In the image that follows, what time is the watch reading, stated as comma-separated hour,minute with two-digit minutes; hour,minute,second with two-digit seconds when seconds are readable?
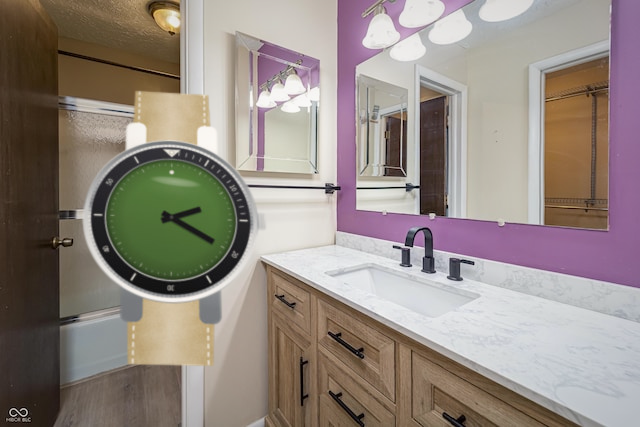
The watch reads 2,20
